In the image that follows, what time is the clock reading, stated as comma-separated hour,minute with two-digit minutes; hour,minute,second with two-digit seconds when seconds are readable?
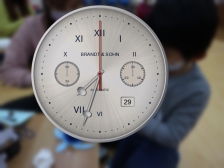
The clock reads 7,33
